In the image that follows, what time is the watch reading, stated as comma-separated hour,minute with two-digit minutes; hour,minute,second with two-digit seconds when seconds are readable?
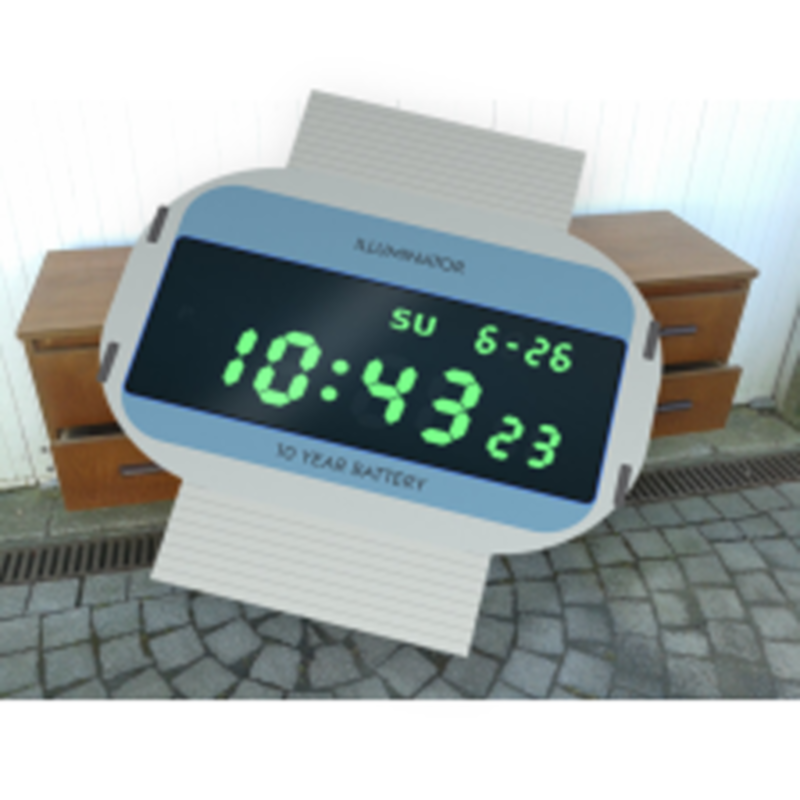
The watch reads 10,43,23
